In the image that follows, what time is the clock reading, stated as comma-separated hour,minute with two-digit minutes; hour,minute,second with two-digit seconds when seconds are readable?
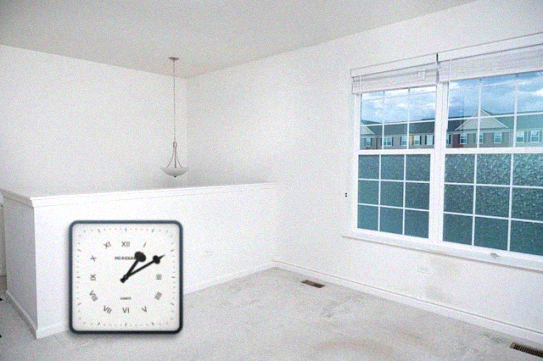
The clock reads 1,10
